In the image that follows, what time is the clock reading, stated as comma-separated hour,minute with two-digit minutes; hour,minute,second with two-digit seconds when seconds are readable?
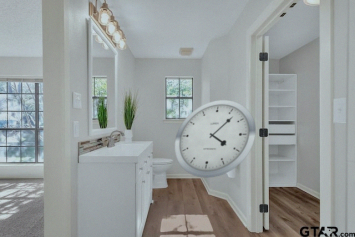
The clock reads 4,07
